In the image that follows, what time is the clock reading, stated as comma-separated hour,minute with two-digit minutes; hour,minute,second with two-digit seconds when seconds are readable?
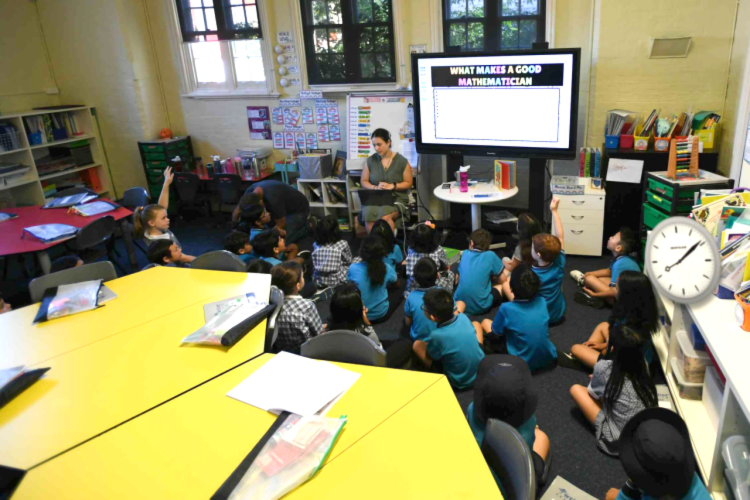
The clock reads 8,09
